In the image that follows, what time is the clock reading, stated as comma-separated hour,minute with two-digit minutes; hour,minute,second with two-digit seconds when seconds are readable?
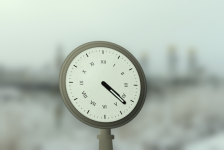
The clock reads 4,22
